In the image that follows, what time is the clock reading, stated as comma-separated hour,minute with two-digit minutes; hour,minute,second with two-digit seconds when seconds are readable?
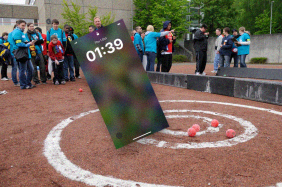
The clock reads 1,39
